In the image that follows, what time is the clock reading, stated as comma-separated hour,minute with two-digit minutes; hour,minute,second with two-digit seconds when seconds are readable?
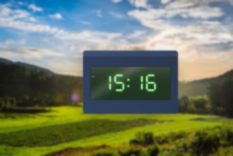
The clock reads 15,16
